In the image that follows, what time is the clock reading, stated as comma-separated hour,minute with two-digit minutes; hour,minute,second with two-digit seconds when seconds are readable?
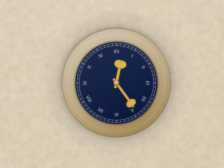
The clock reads 12,24
